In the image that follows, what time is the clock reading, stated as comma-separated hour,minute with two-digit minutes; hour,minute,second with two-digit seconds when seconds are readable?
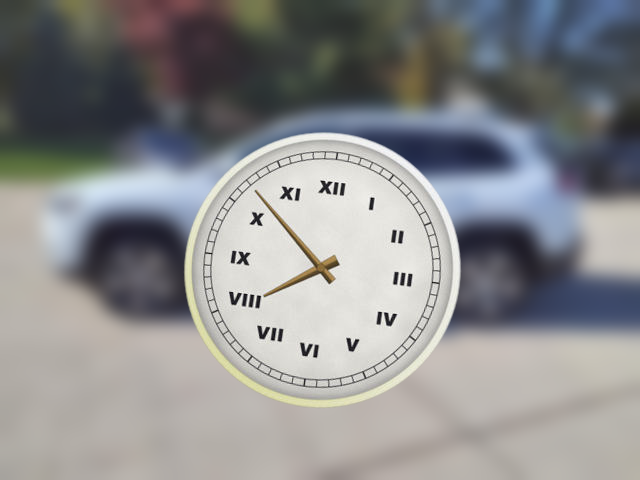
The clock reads 7,52
